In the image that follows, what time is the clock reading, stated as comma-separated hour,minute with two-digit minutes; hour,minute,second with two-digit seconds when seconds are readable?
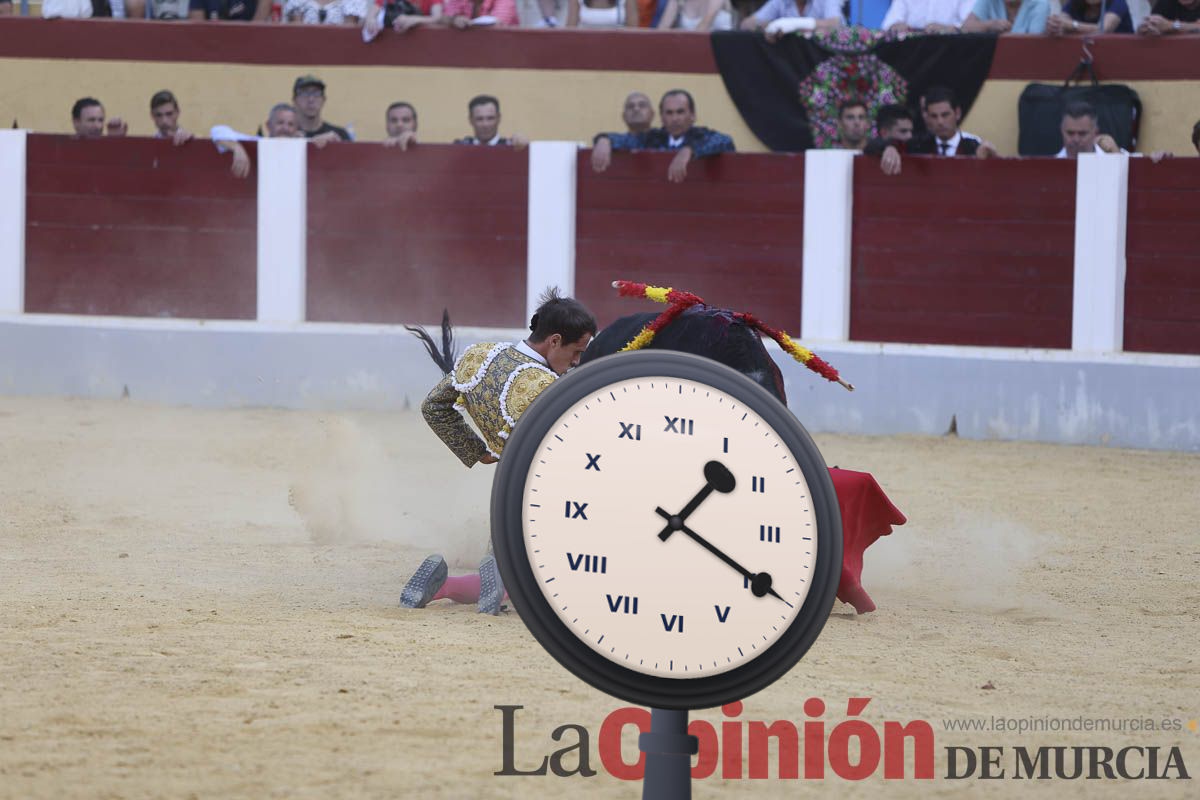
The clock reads 1,20
